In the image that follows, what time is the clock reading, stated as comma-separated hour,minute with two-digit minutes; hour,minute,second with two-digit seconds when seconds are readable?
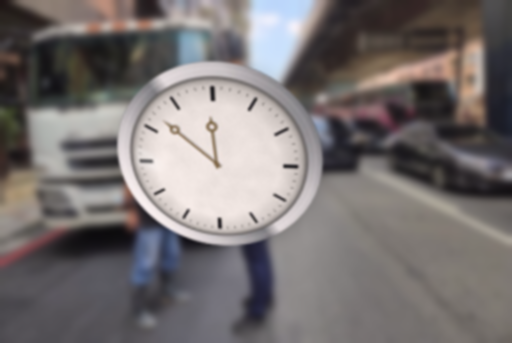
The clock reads 11,52
